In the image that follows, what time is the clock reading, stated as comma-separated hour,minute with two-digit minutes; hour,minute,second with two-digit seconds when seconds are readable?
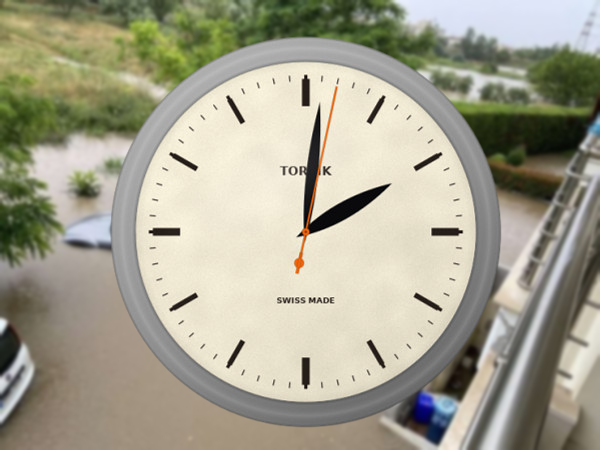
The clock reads 2,01,02
